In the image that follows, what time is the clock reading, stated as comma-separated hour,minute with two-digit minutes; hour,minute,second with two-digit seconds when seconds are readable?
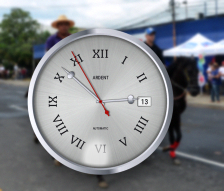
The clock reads 2,51,55
